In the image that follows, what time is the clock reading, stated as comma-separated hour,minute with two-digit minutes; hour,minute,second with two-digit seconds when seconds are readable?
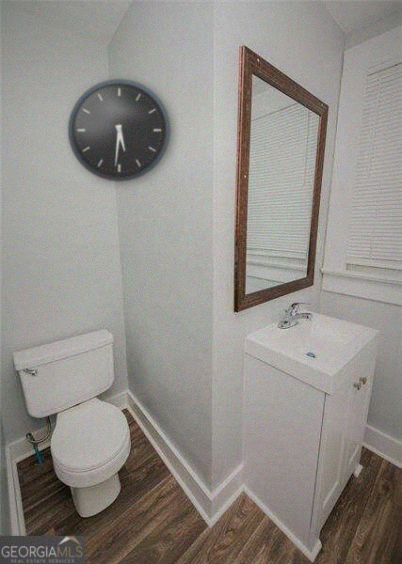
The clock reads 5,31
